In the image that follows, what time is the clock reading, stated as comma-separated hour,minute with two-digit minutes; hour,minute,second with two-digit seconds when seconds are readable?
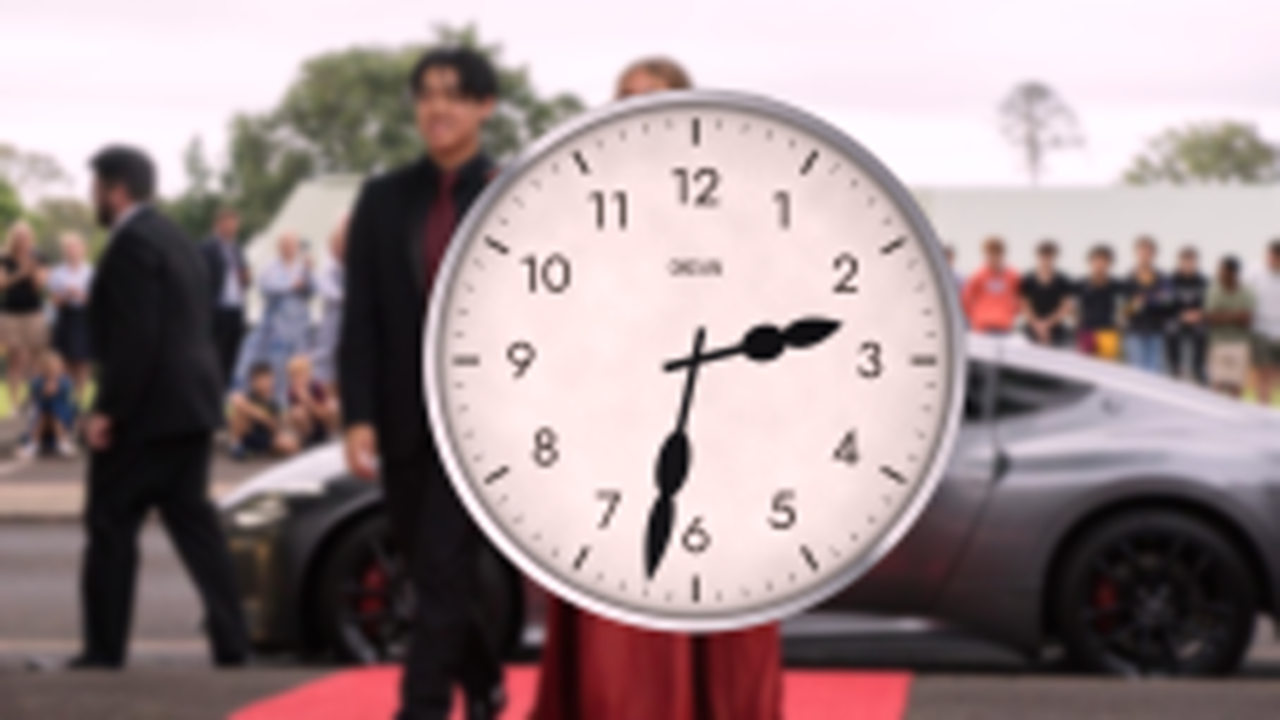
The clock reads 2,32
